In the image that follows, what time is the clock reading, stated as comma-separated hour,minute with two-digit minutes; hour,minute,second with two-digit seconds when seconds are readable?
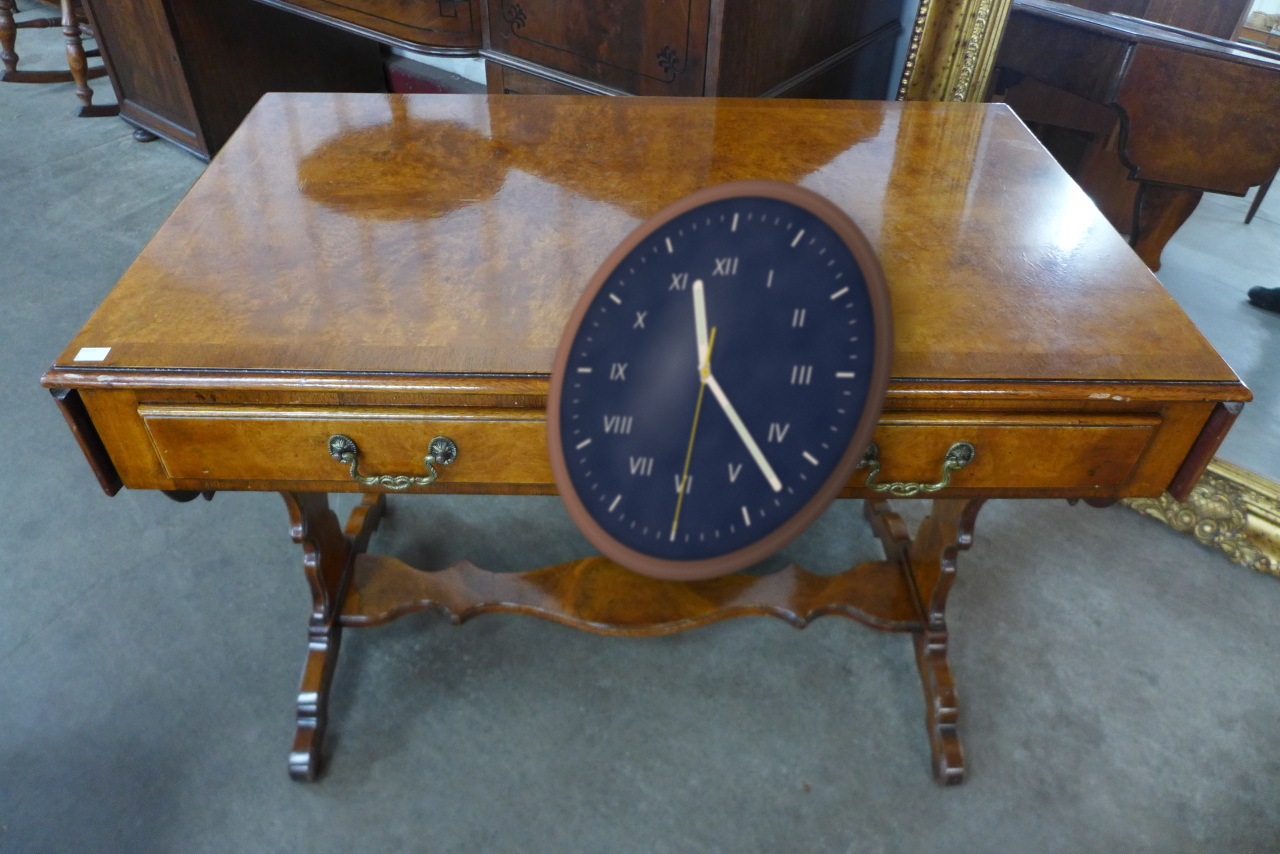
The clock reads 11,22,30
